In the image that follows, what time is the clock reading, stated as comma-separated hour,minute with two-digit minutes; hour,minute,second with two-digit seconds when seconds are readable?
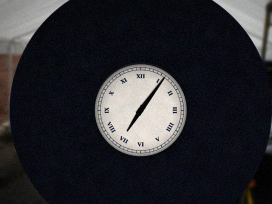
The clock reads 7,06
